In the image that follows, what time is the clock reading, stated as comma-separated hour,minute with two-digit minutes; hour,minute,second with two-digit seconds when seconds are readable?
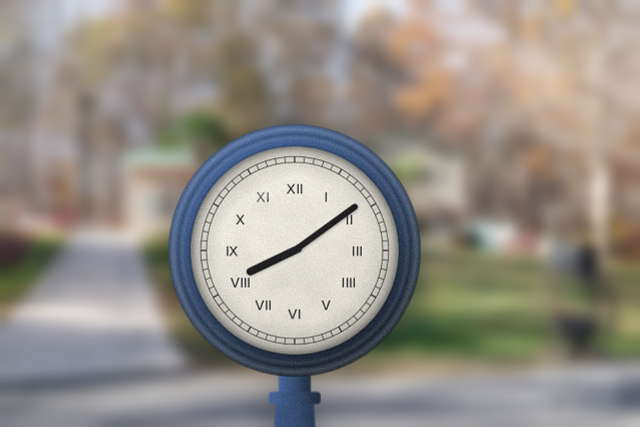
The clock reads 8,09
